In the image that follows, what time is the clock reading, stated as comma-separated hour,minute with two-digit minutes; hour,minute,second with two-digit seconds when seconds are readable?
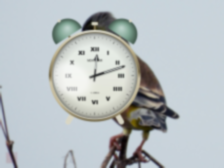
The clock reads 12,12
